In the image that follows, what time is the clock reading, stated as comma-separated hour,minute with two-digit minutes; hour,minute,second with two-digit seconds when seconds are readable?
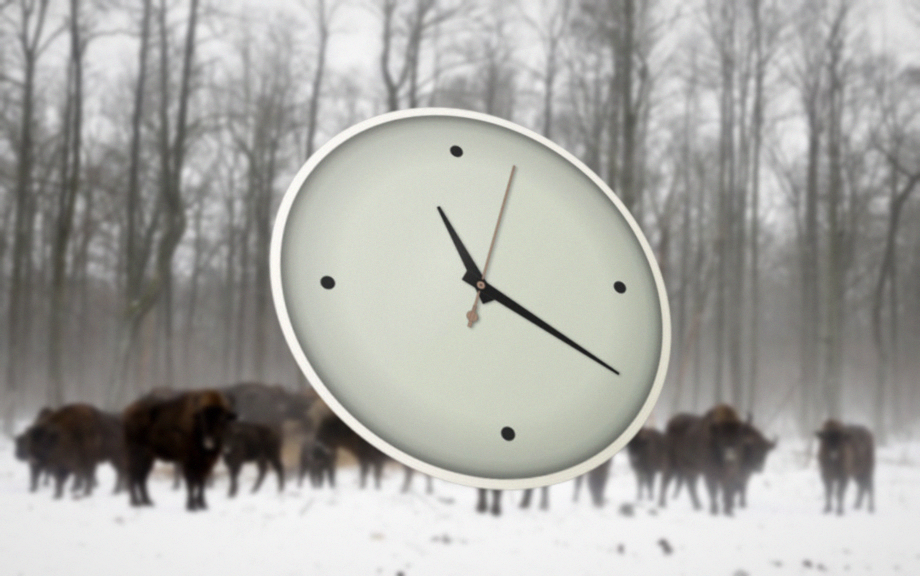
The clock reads 11,21,04
